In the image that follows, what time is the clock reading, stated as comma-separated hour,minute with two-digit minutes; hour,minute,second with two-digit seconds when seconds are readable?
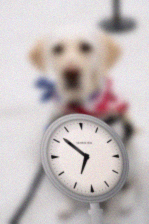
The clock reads 6,52
